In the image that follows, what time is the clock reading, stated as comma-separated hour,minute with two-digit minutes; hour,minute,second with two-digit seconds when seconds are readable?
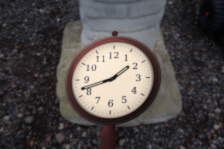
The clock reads 1,42
